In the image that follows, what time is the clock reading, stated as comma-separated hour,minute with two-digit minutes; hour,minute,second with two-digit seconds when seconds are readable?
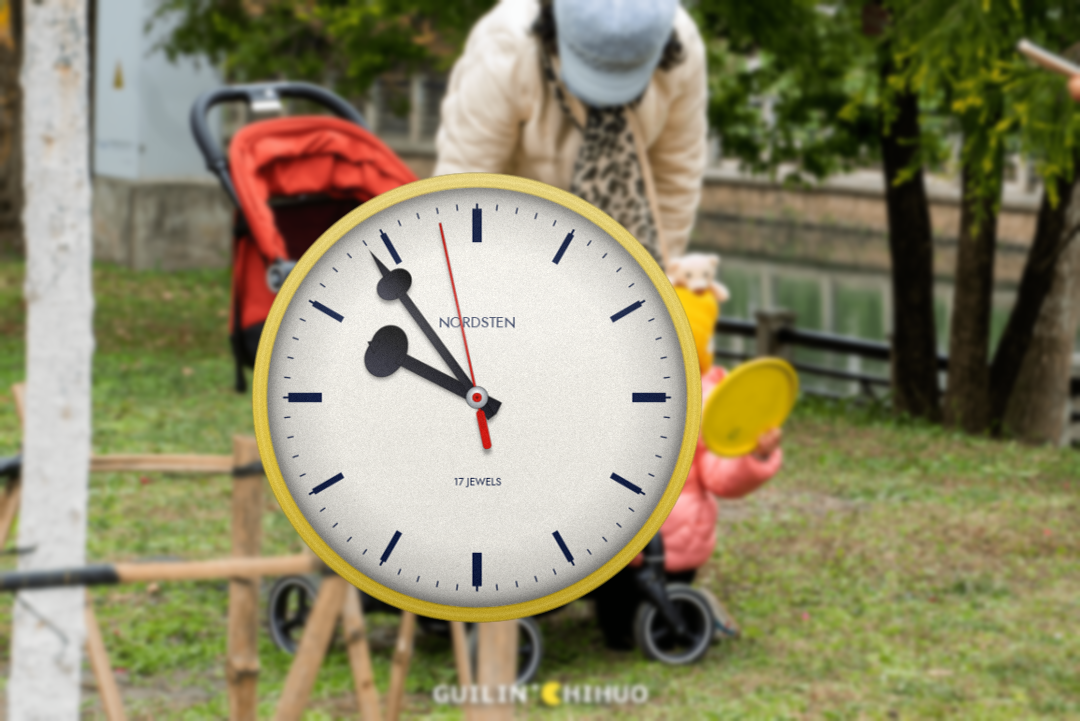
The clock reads 9,53,58
